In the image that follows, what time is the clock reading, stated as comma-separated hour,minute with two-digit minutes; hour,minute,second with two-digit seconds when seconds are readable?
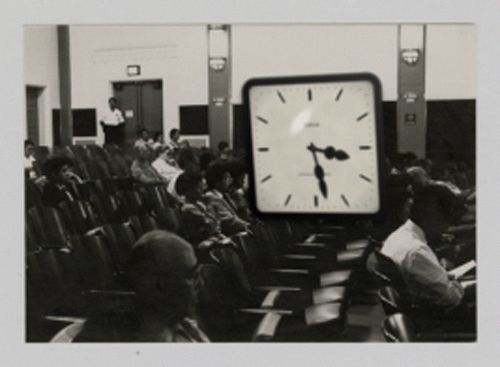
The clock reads 3,28
